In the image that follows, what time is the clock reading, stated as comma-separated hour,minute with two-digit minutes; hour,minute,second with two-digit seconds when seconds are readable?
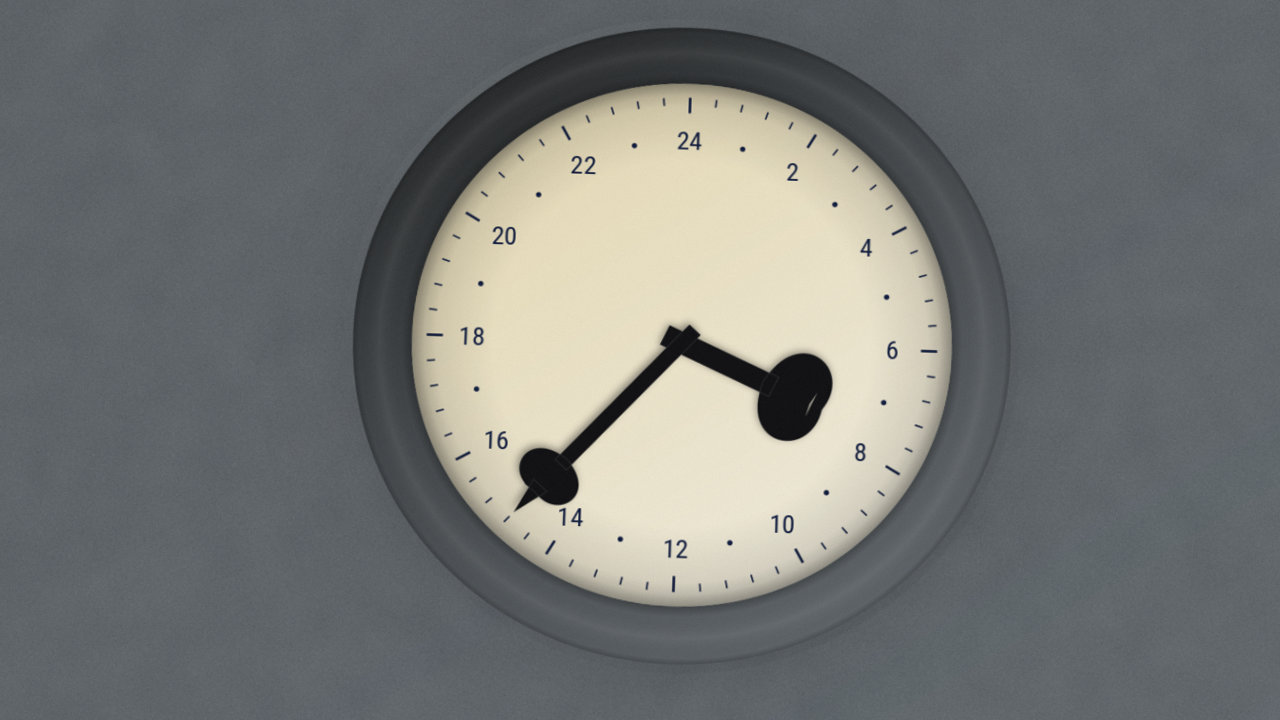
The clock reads 7,37
